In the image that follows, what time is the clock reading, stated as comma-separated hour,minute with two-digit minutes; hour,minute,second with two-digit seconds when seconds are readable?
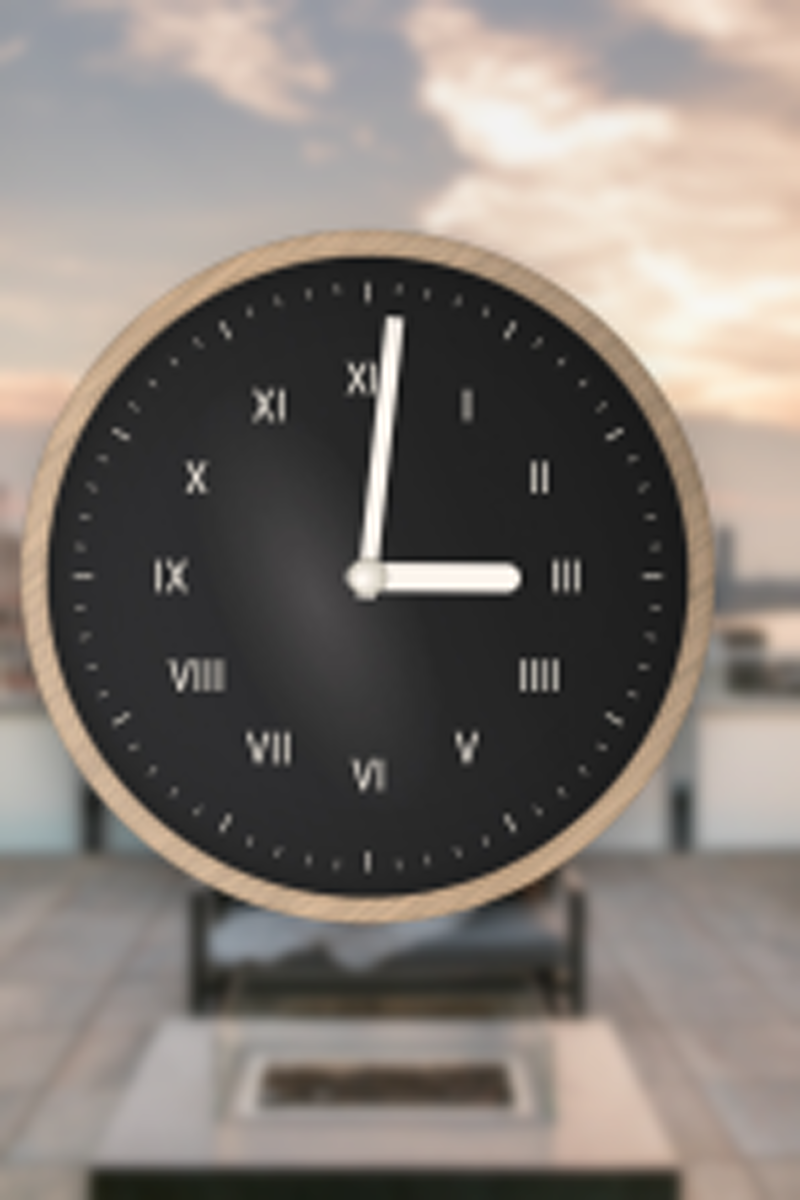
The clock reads 3,01
